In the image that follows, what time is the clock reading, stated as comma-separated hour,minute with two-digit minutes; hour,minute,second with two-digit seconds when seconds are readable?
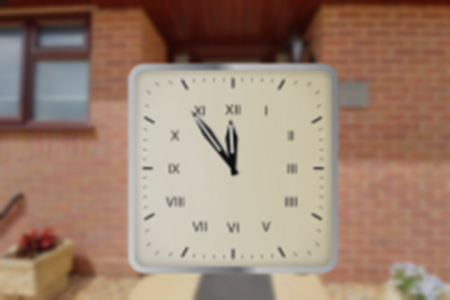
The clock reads 11,54
